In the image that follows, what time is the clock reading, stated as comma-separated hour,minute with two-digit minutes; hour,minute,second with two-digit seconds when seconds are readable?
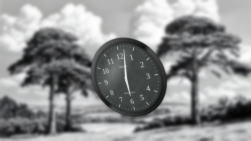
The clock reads 6,02
